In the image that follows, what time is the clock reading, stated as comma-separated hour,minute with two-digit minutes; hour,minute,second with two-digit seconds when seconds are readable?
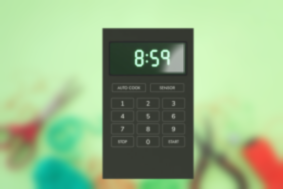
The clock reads 8,59
